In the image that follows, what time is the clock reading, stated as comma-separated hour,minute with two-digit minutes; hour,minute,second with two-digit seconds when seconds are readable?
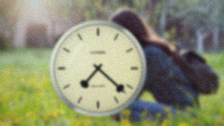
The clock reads 7,22
